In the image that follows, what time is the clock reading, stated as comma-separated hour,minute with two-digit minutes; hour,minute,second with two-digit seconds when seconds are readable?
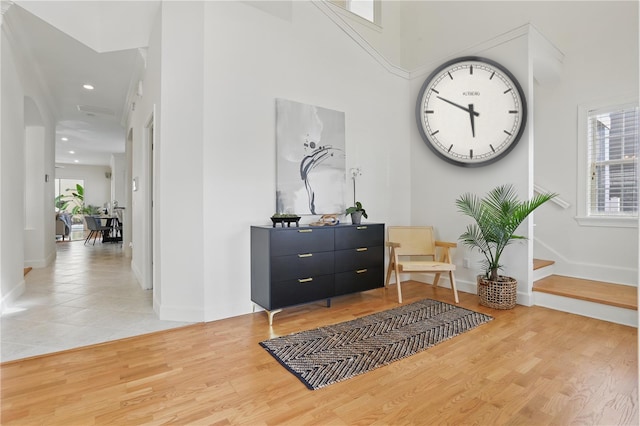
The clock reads 5,49
